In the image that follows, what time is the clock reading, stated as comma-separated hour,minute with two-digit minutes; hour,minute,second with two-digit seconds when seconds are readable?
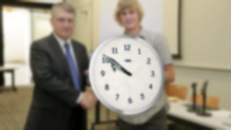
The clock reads 9,51
